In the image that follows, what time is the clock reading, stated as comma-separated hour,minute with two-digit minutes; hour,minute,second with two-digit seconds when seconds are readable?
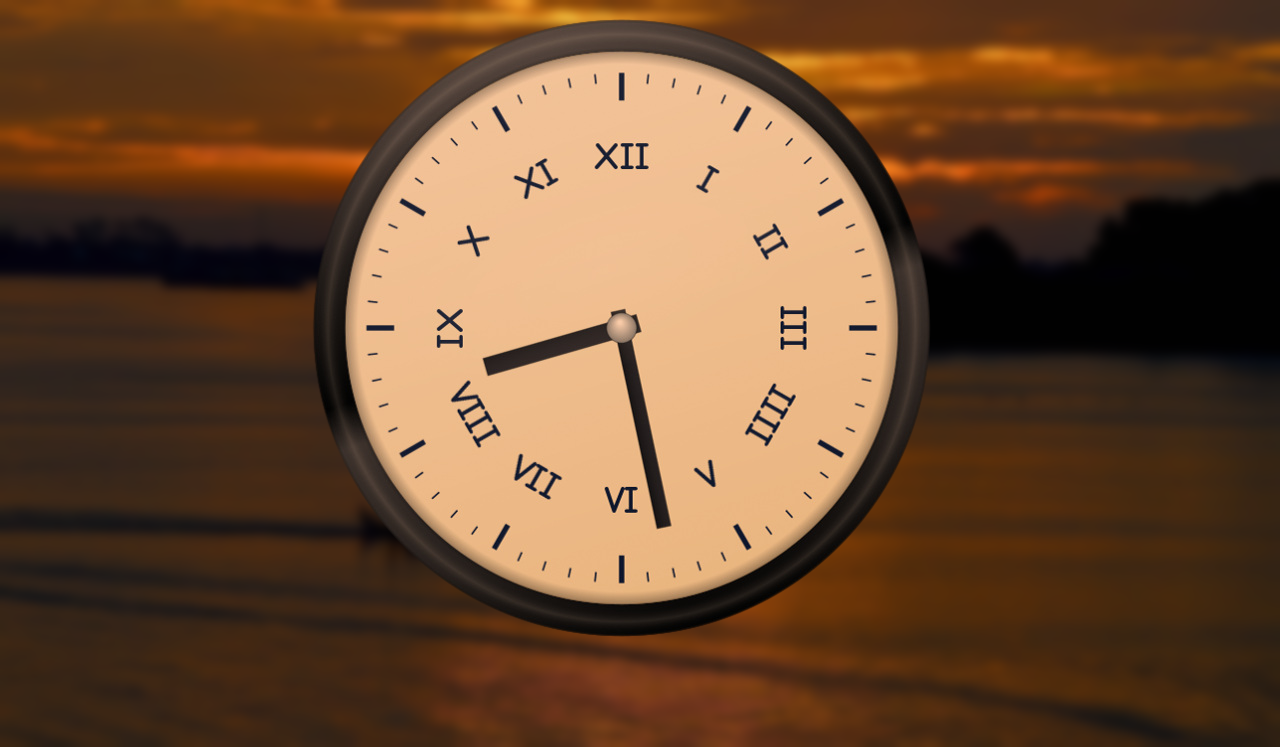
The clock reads 8,28
